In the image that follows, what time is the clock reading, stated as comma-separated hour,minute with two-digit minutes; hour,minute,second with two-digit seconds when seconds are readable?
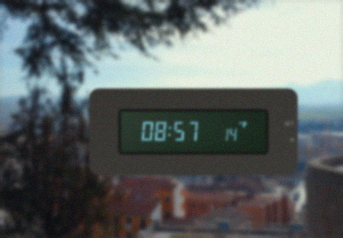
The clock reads 8,57
